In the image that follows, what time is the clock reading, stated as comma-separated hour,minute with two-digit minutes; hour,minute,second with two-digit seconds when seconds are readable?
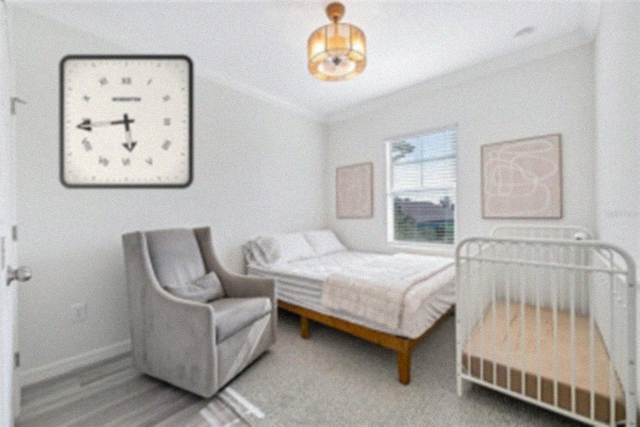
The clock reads 5,44
